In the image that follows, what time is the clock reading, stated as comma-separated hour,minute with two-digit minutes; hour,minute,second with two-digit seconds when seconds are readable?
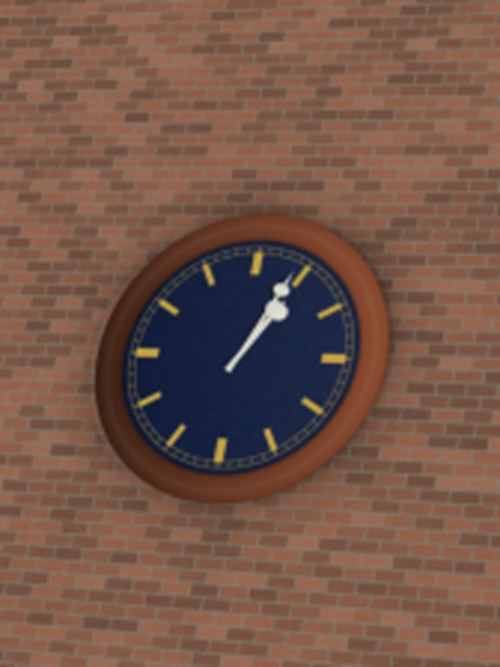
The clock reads 1,04
